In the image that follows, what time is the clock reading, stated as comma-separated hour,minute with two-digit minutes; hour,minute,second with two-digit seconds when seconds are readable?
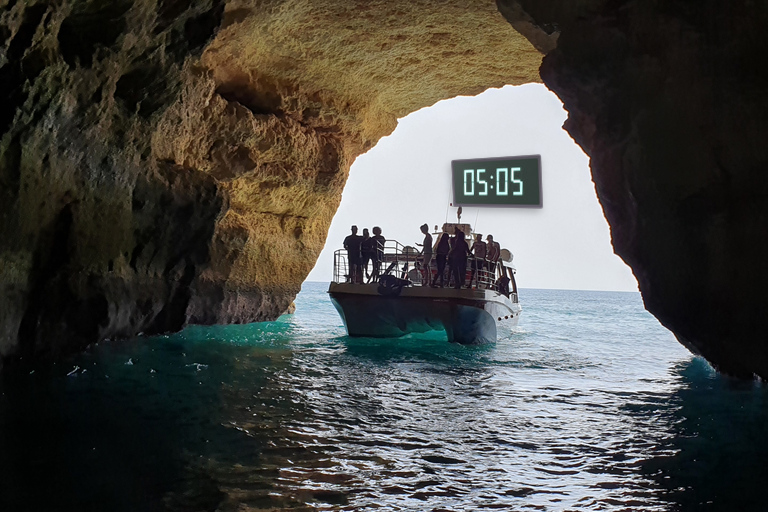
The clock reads 5,05
